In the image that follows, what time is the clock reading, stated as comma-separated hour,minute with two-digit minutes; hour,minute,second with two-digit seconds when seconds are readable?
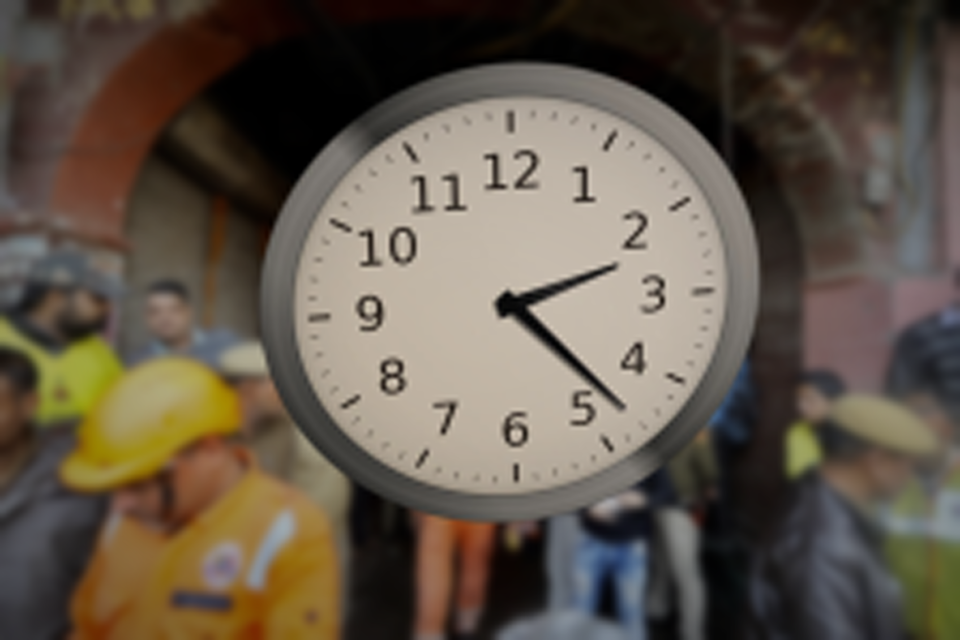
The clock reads 2,23
